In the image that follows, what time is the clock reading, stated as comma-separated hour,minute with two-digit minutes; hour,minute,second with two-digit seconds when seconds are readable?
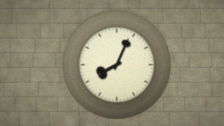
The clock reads 8,04
